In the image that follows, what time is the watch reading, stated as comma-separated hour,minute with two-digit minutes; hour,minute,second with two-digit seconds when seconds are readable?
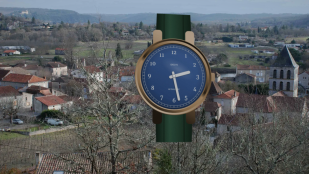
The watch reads 2,28
